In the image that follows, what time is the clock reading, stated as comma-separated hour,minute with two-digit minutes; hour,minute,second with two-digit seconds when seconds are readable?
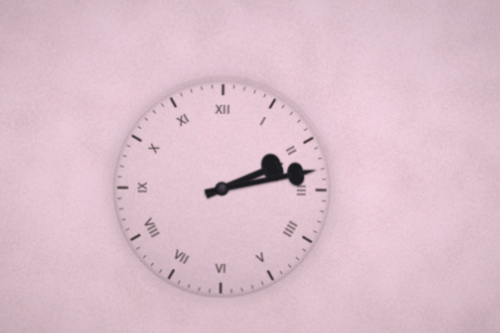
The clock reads 2,13
